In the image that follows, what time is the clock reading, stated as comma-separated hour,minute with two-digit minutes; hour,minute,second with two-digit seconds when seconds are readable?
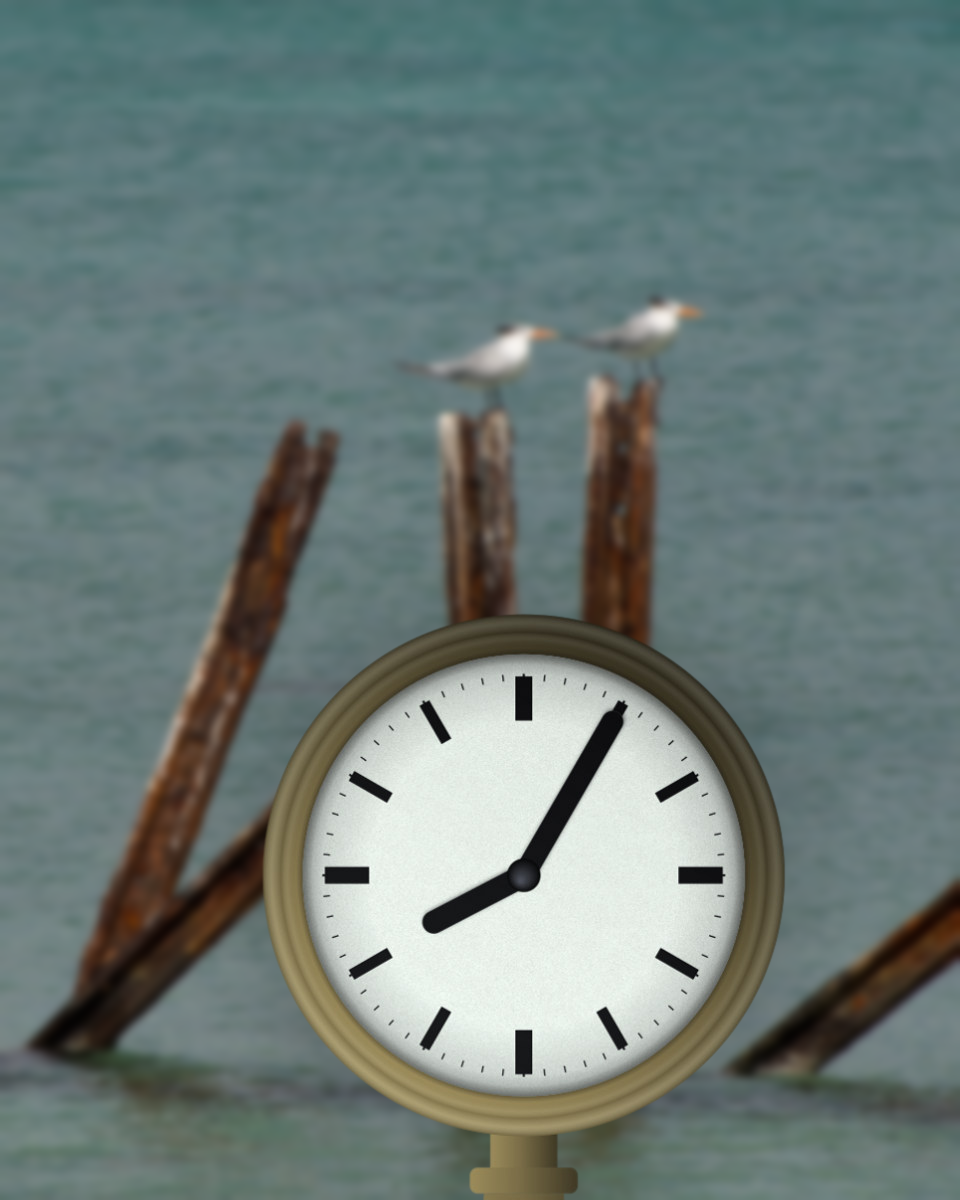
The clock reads 8,05
